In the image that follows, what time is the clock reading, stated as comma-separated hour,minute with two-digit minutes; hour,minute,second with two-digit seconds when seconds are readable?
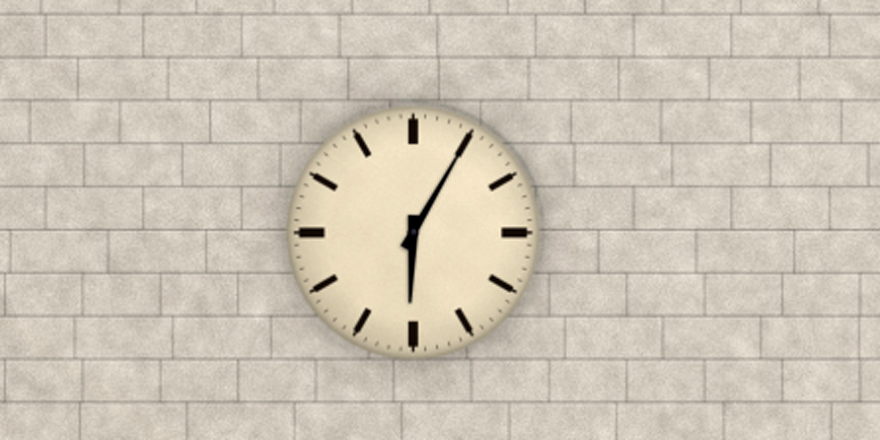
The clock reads 6,05
